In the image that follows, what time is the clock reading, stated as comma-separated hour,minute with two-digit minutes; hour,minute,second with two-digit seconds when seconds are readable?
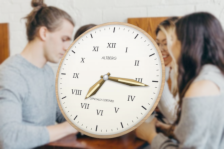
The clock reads 7,16
